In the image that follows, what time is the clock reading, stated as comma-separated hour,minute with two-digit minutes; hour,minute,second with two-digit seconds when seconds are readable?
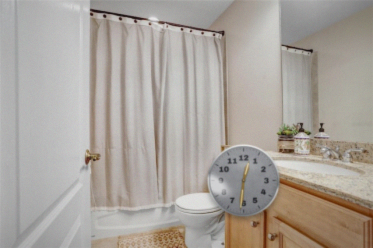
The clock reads 12,31
